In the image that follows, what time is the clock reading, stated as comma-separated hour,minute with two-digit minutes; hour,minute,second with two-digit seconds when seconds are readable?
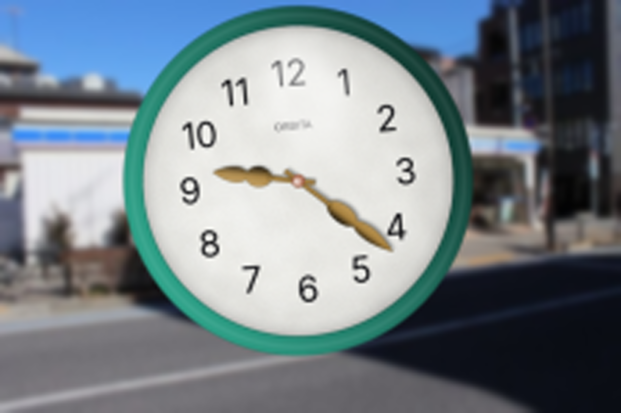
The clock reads 9,22
